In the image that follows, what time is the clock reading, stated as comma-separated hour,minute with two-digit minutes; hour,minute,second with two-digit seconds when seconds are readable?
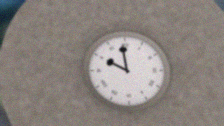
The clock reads 9,59
